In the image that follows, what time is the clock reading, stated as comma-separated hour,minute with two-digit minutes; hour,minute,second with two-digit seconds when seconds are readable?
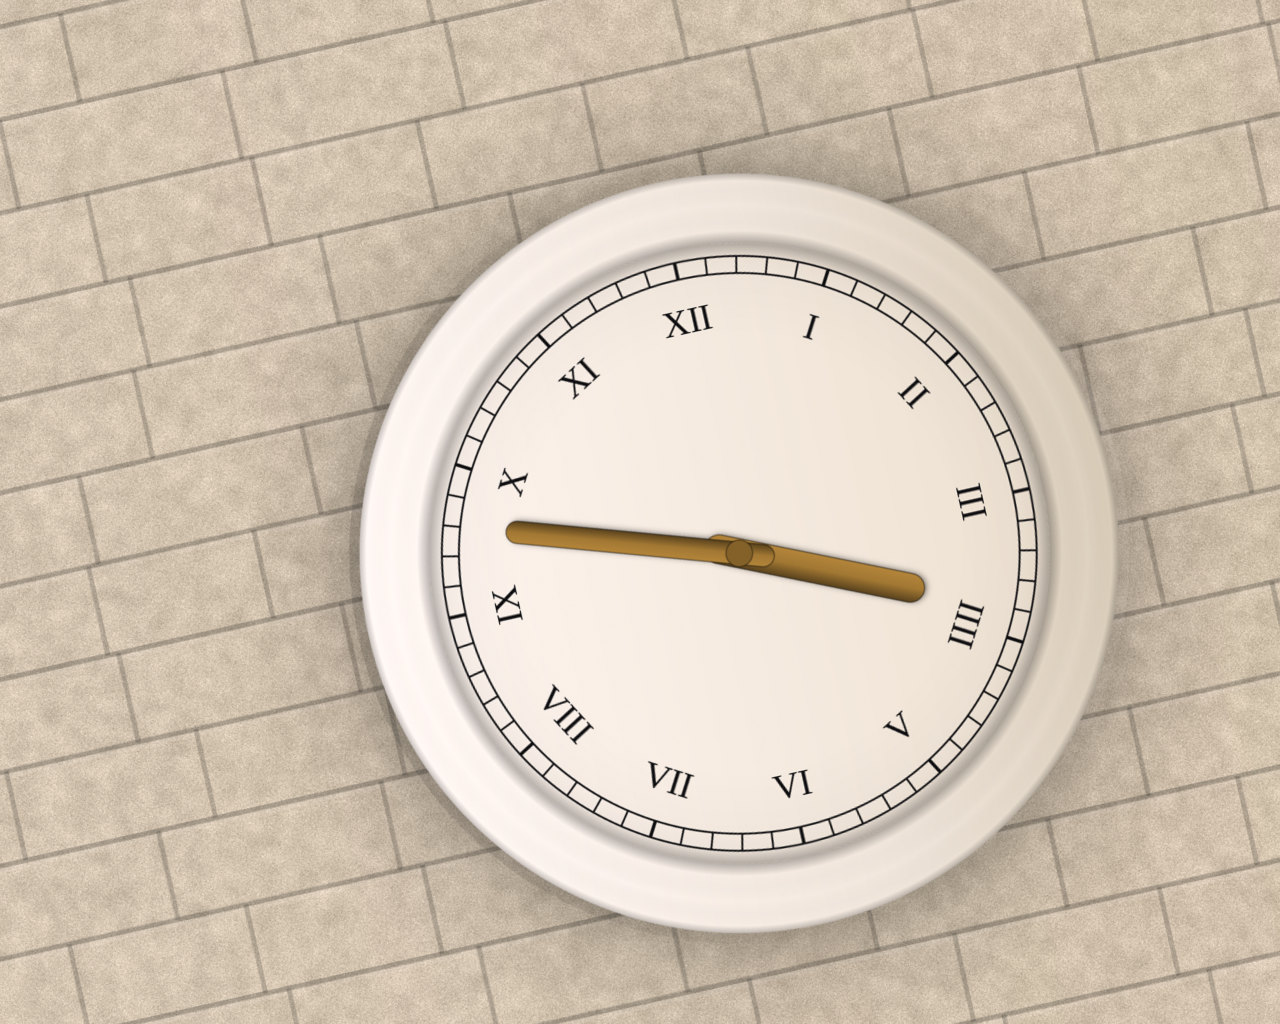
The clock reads 3,48
